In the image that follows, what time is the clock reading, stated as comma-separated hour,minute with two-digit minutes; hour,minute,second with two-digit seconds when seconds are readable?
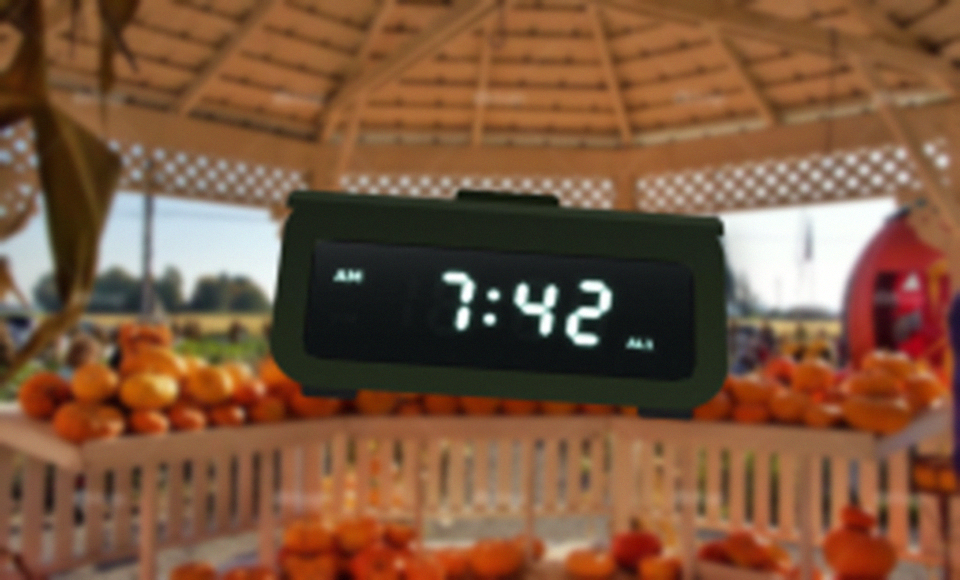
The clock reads 7,42
